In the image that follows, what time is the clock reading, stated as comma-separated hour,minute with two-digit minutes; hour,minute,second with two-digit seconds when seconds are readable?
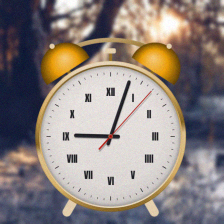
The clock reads 9,03,07
